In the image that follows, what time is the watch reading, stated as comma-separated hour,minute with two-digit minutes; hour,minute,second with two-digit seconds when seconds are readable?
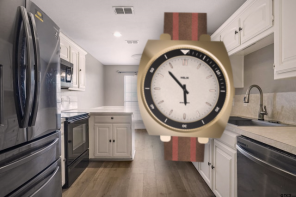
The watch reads 5,53
